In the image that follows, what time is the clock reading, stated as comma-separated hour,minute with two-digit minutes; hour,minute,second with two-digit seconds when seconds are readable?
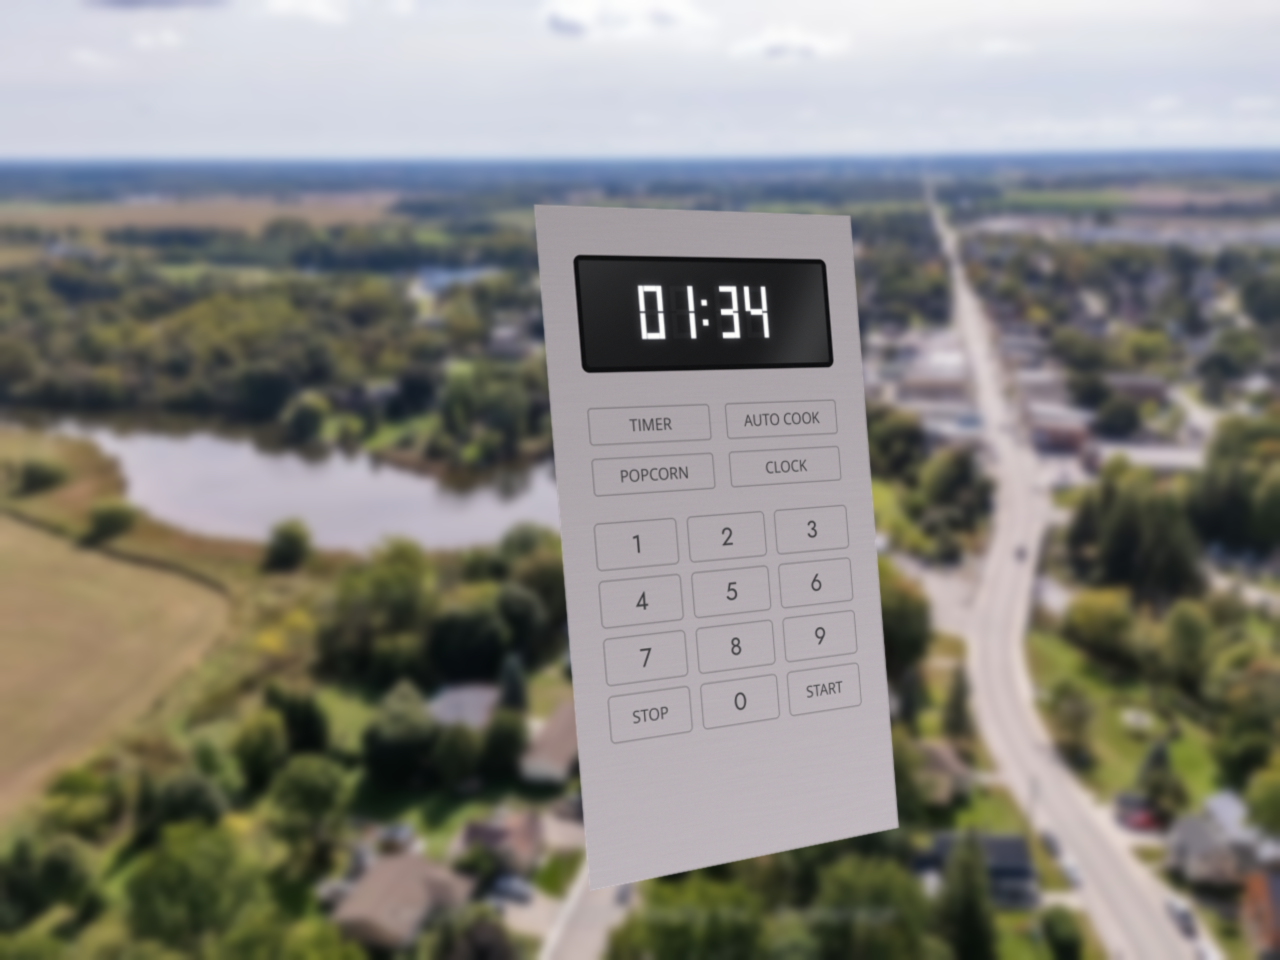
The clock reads 1,34
